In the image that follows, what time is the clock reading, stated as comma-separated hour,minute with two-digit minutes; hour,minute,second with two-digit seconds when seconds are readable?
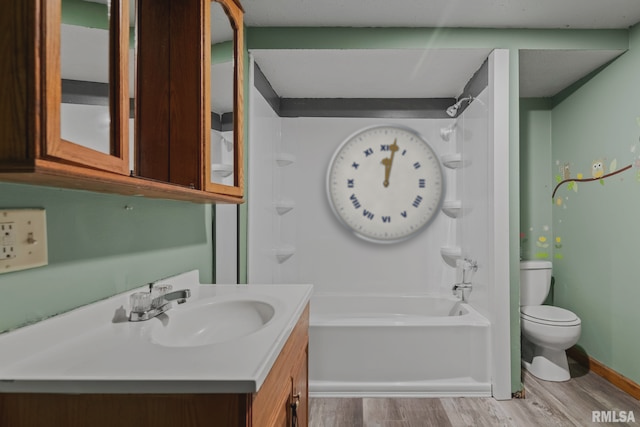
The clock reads 12,02
